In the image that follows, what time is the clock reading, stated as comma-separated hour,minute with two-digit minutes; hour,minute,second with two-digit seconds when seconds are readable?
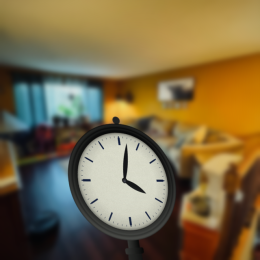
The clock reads 4,02
